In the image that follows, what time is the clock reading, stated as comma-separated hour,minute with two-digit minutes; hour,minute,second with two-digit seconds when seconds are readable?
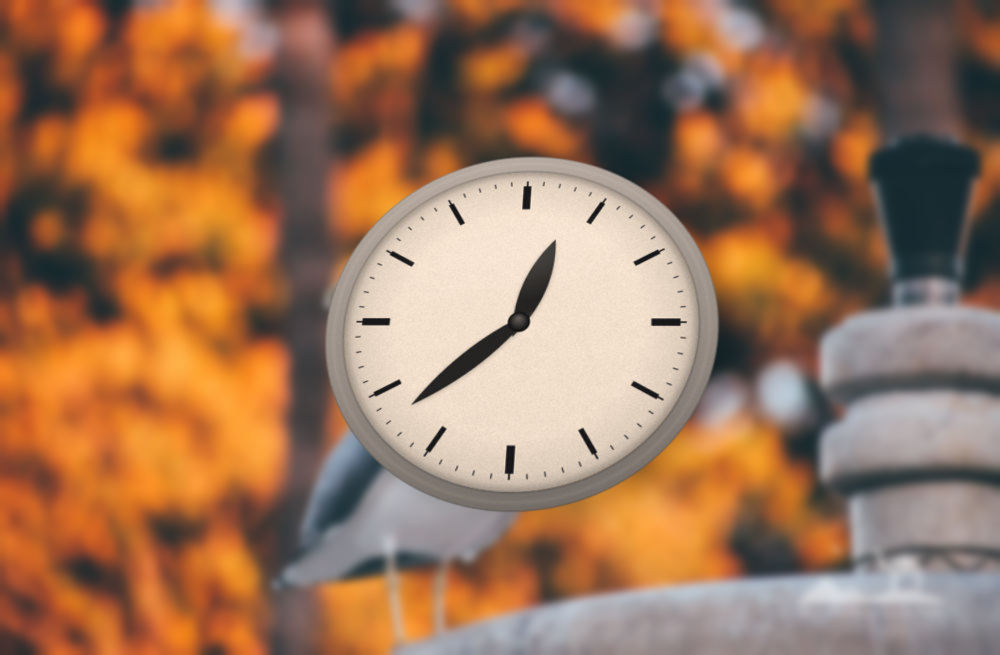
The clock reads 12,38
